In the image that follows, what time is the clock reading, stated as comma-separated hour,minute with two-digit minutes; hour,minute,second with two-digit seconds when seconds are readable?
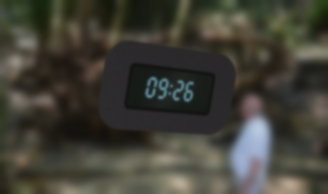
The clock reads 9,26
